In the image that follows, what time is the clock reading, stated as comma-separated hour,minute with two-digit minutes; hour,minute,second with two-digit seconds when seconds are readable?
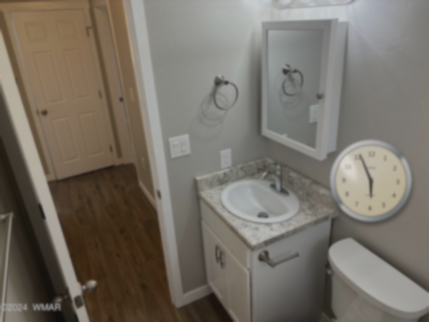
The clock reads 5,56
